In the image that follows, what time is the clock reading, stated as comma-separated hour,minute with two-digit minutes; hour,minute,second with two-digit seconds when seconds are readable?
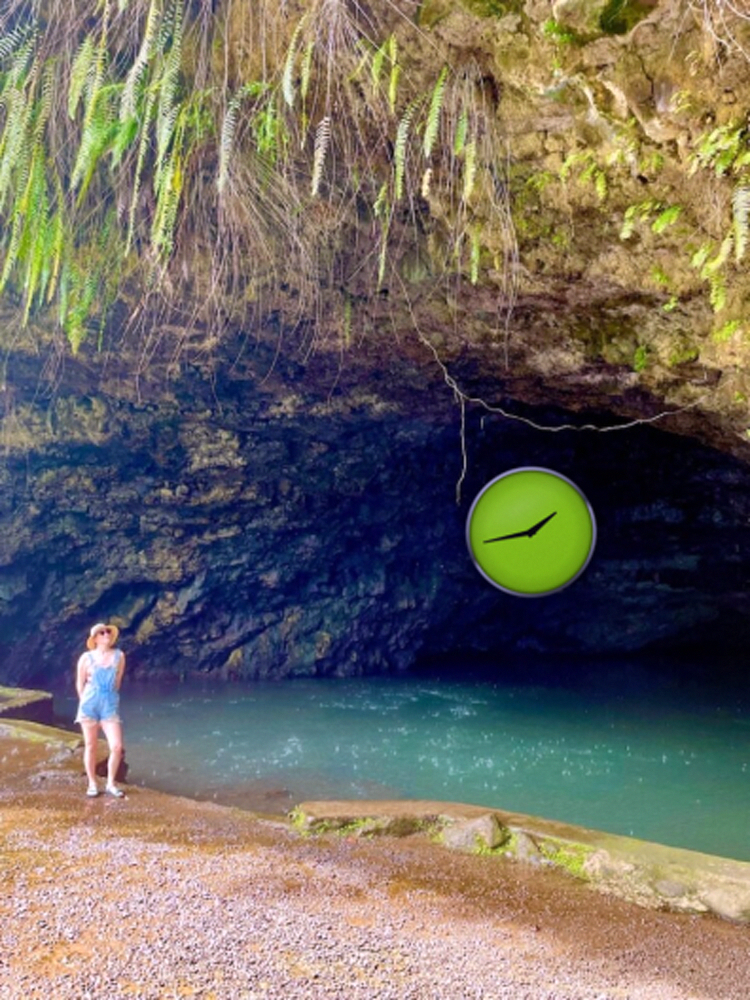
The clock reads 1,43
